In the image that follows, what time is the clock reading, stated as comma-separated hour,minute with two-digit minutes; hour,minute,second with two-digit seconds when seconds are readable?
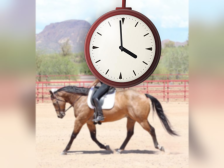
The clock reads 3,59
